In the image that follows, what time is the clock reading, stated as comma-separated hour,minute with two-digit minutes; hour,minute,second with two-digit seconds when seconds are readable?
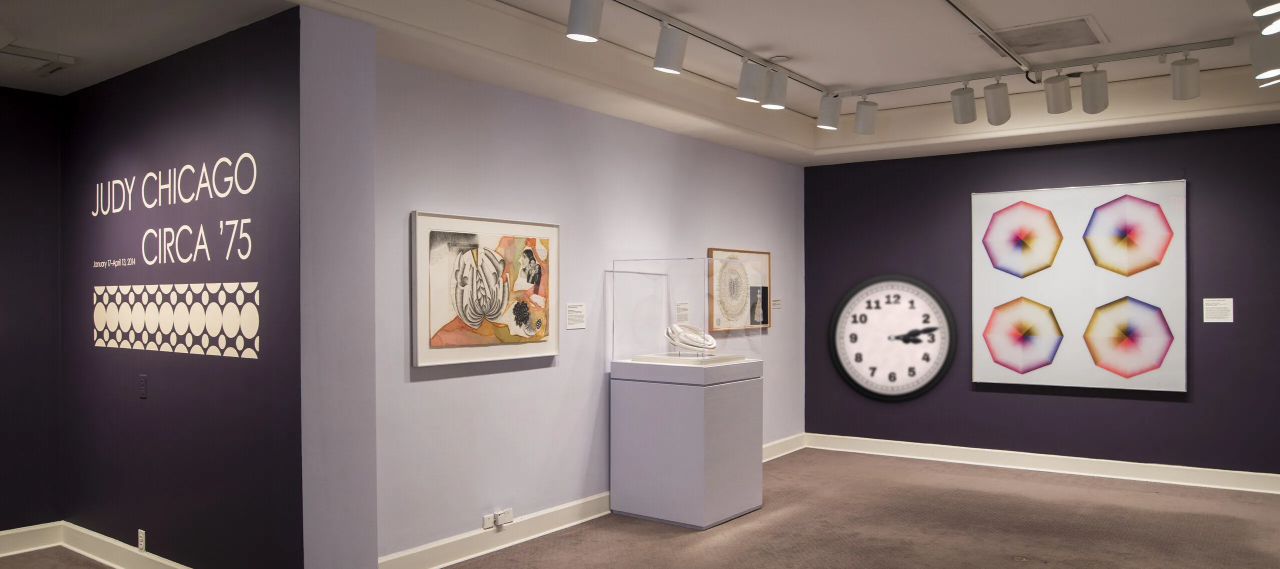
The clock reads 3,13
